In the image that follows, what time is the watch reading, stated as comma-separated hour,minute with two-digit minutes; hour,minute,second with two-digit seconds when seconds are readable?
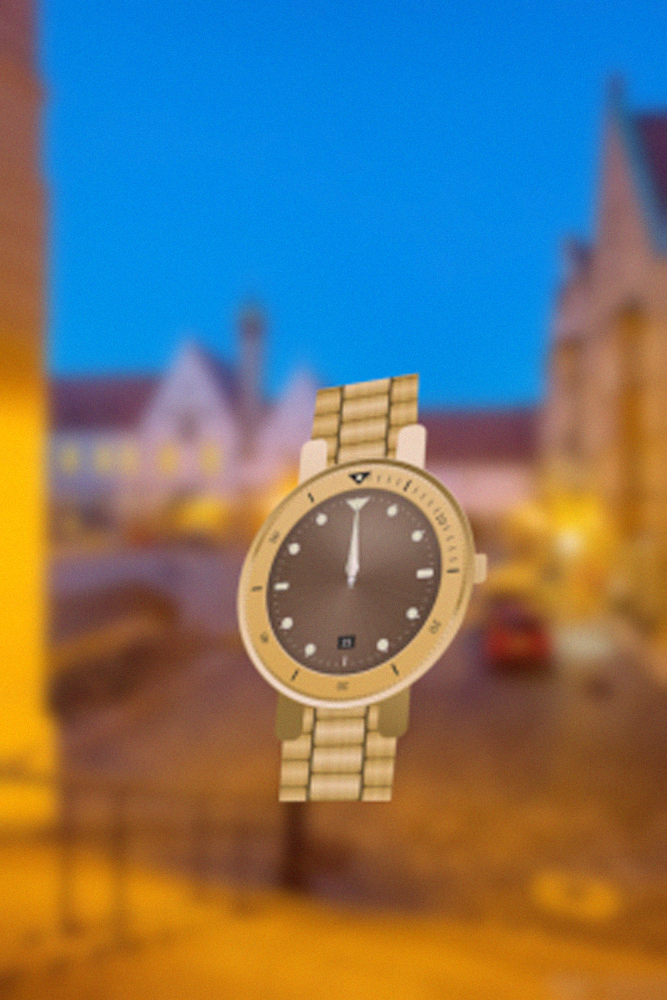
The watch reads 12,00
